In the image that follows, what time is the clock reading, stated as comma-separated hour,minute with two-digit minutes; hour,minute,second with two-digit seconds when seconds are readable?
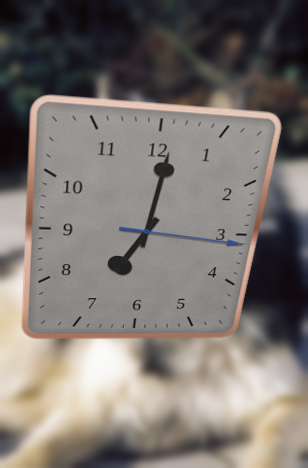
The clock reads 7,01,16
